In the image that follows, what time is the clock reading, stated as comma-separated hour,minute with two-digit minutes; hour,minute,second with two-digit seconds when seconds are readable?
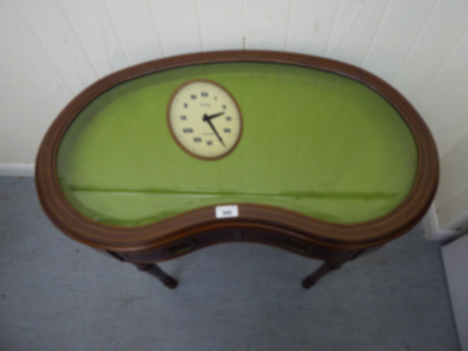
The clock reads 2,25
